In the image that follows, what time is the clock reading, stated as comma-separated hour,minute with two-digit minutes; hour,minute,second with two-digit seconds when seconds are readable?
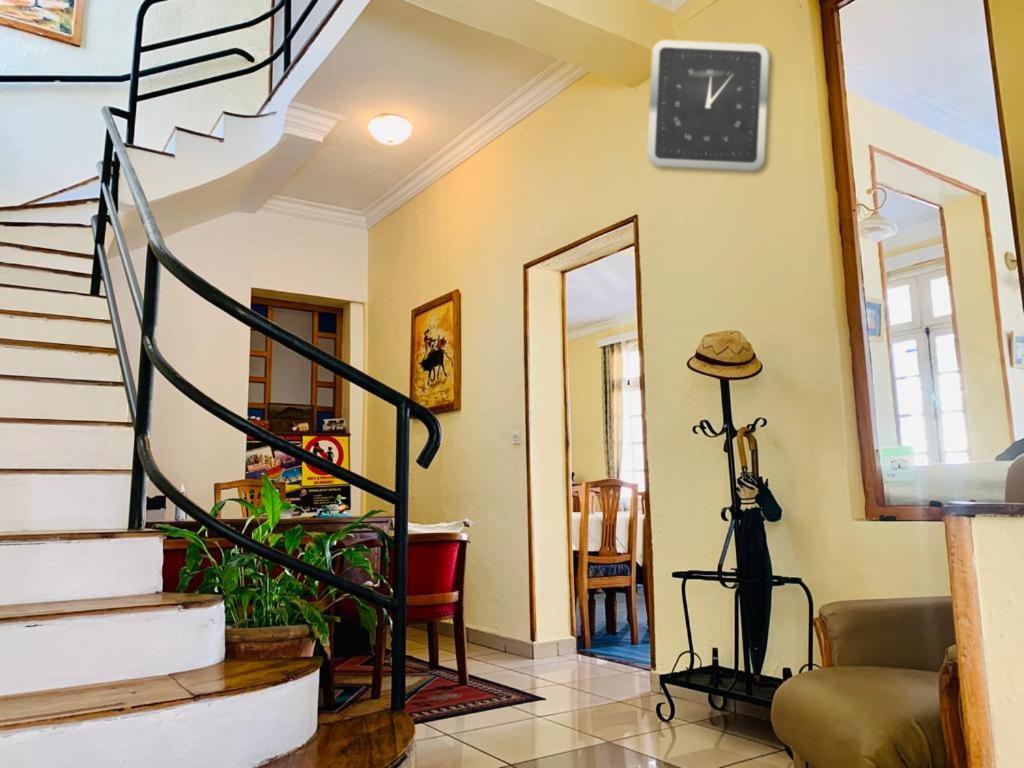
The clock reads 12,06
